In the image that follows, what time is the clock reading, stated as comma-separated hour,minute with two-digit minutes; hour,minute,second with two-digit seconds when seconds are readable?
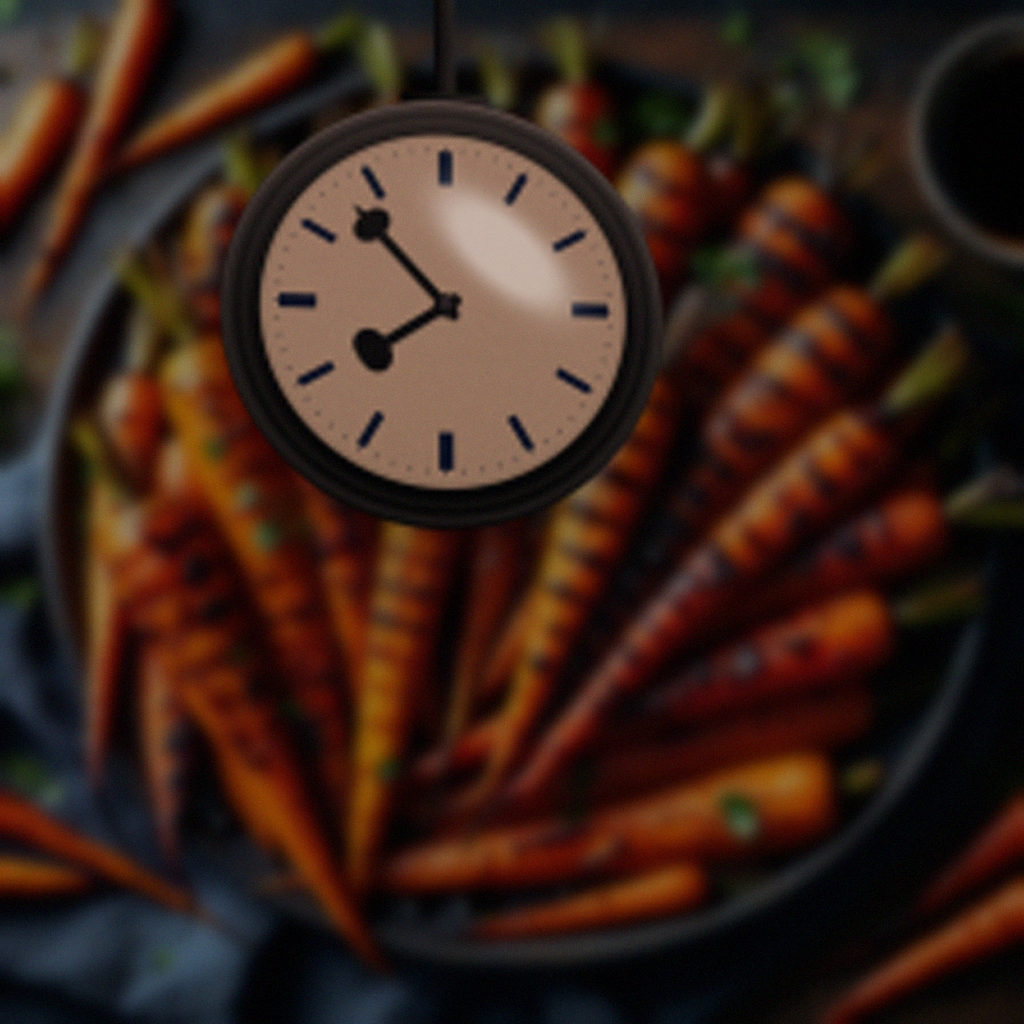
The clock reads 7,53
